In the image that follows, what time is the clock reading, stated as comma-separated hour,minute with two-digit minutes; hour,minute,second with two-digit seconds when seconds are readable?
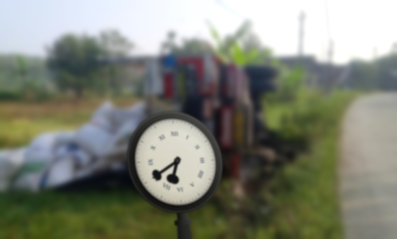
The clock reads 6,40
